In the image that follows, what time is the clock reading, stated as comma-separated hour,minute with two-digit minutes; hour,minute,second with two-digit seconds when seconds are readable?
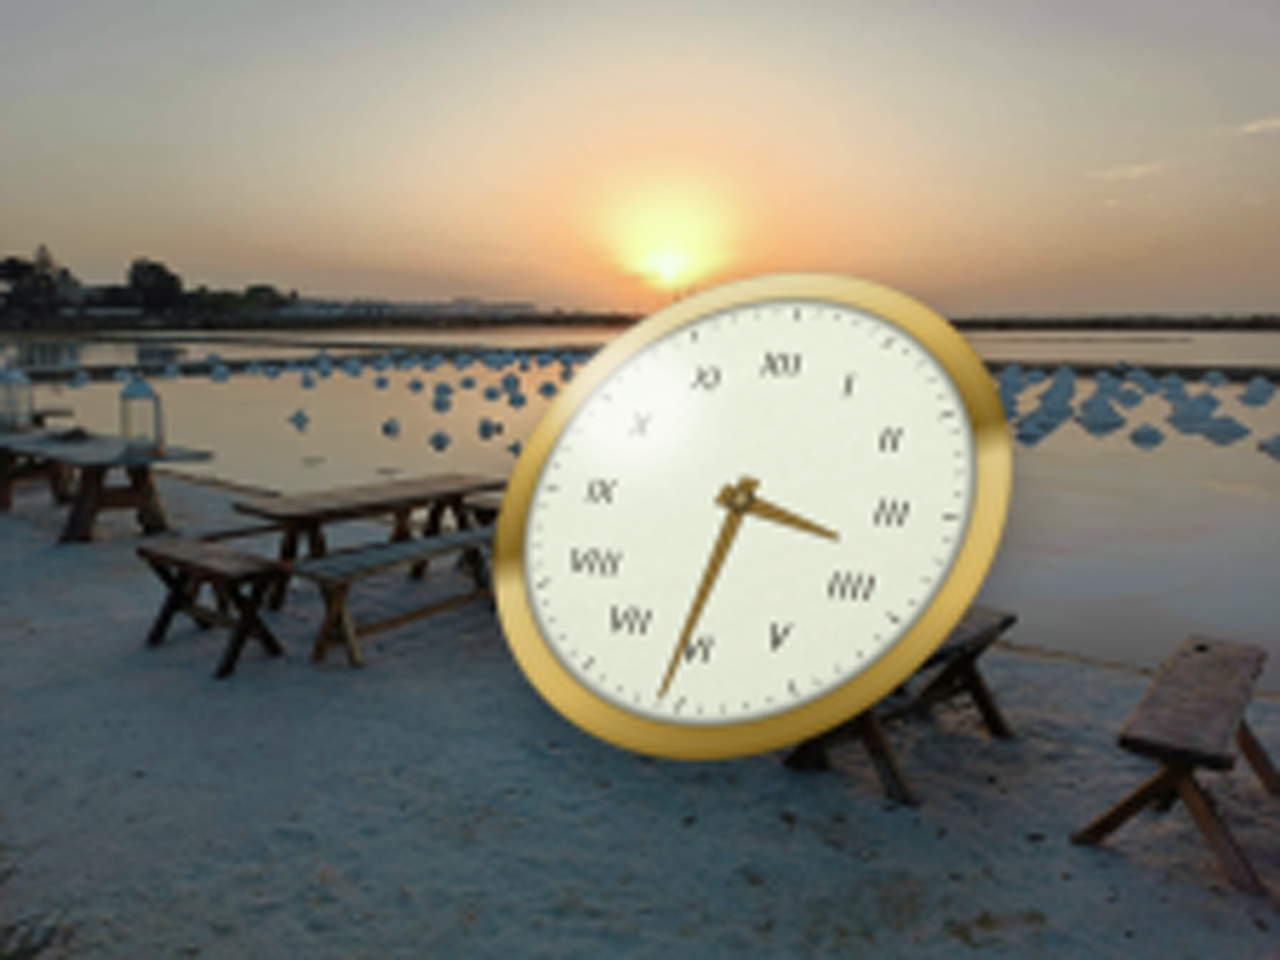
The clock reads 3,31
